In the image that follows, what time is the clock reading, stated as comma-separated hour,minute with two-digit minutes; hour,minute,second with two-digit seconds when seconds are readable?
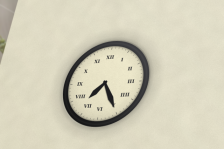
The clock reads 7,25
